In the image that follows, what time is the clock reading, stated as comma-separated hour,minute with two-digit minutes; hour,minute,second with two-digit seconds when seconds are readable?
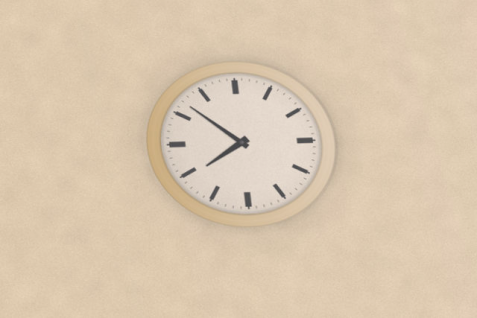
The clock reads 7,52
